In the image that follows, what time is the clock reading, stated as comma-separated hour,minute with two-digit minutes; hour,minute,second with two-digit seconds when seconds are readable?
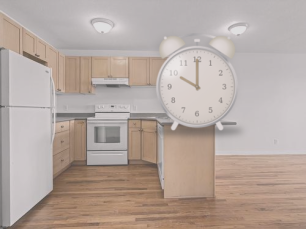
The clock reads 10,00
